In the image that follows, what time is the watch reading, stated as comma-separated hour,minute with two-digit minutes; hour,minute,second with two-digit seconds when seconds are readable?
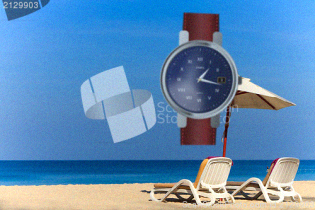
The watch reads 1,17
